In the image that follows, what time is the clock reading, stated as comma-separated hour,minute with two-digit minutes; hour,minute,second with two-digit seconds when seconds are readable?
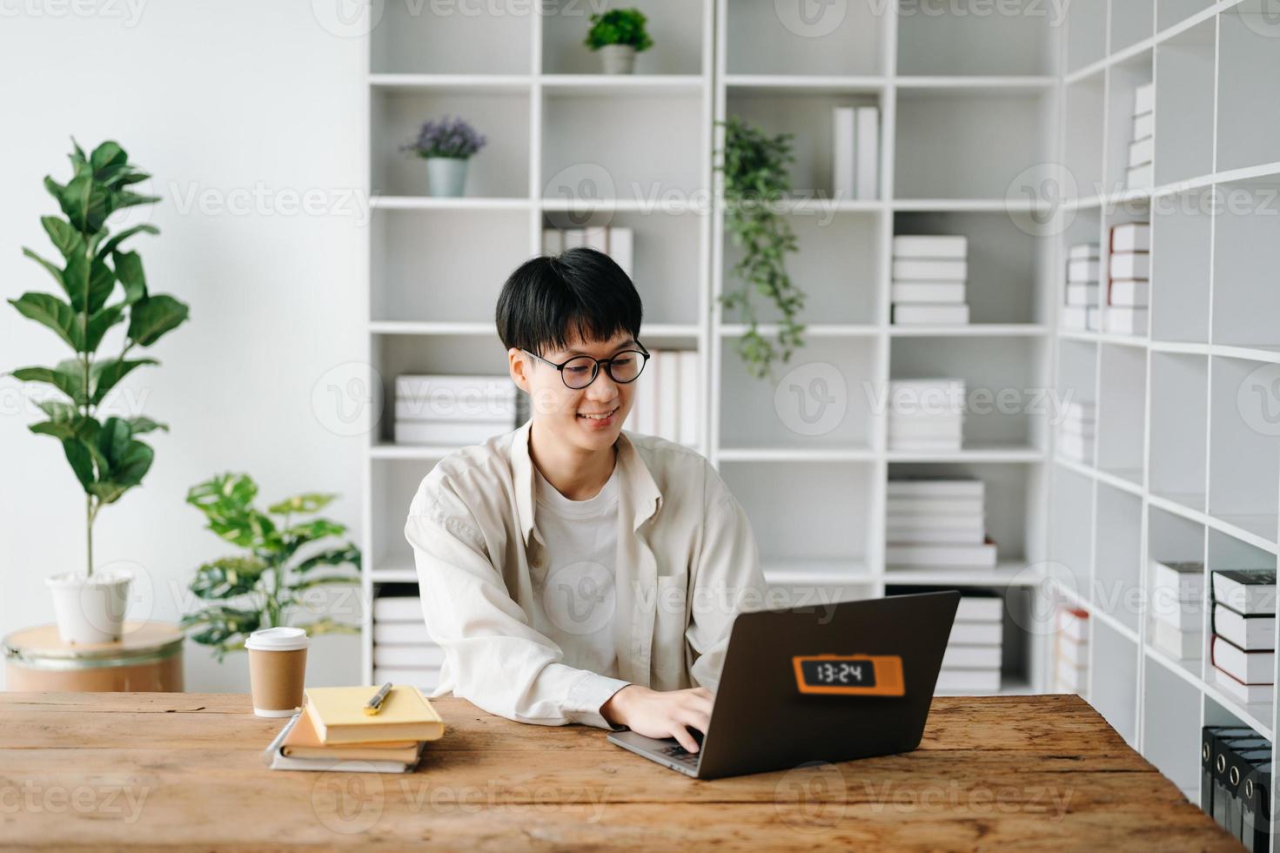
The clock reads 13,24
